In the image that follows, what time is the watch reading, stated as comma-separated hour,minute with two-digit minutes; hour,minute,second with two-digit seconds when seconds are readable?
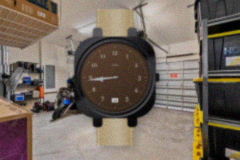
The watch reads 8,44
